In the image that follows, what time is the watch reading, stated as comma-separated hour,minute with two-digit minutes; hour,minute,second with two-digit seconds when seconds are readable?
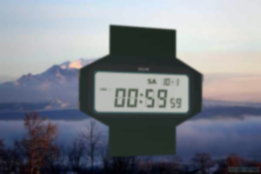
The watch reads 0,59
